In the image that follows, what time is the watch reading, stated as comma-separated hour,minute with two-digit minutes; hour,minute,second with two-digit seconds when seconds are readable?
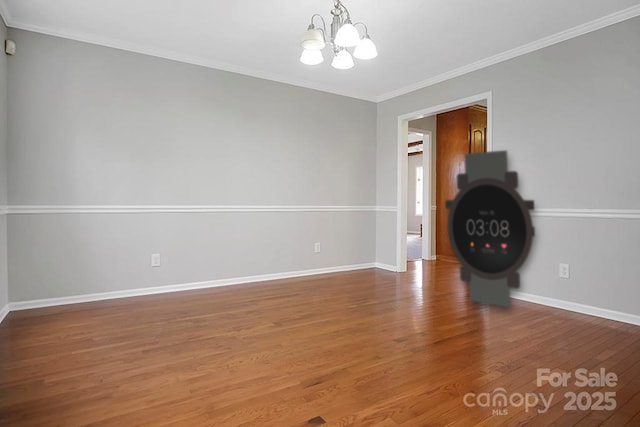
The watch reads 3,08
